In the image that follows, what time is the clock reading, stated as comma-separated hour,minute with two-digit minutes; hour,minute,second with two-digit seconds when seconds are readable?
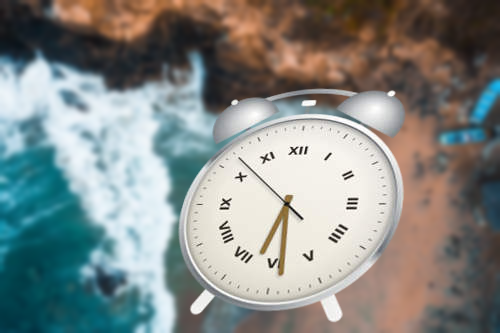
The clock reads 6,28,52
